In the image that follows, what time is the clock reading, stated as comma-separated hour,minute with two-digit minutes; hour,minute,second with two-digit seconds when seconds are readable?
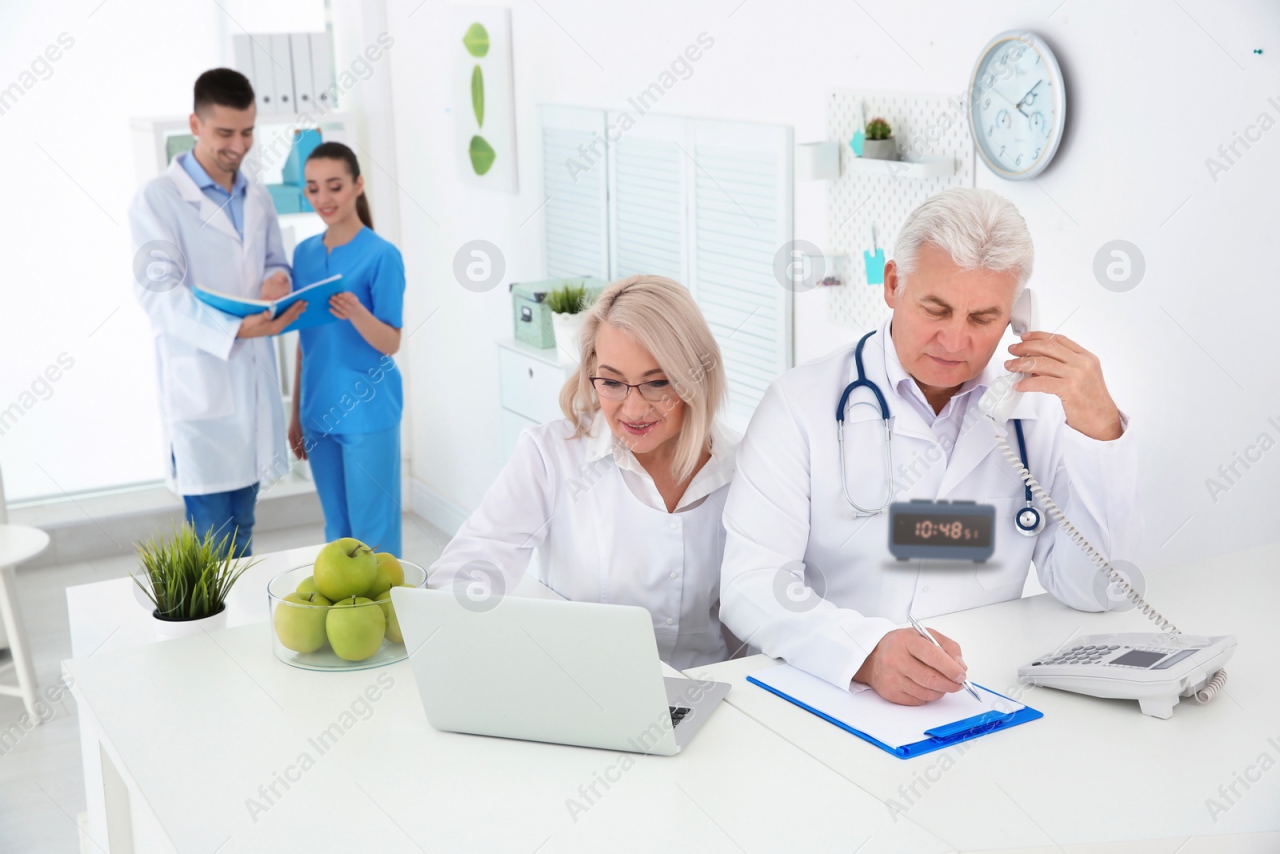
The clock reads 10,48
